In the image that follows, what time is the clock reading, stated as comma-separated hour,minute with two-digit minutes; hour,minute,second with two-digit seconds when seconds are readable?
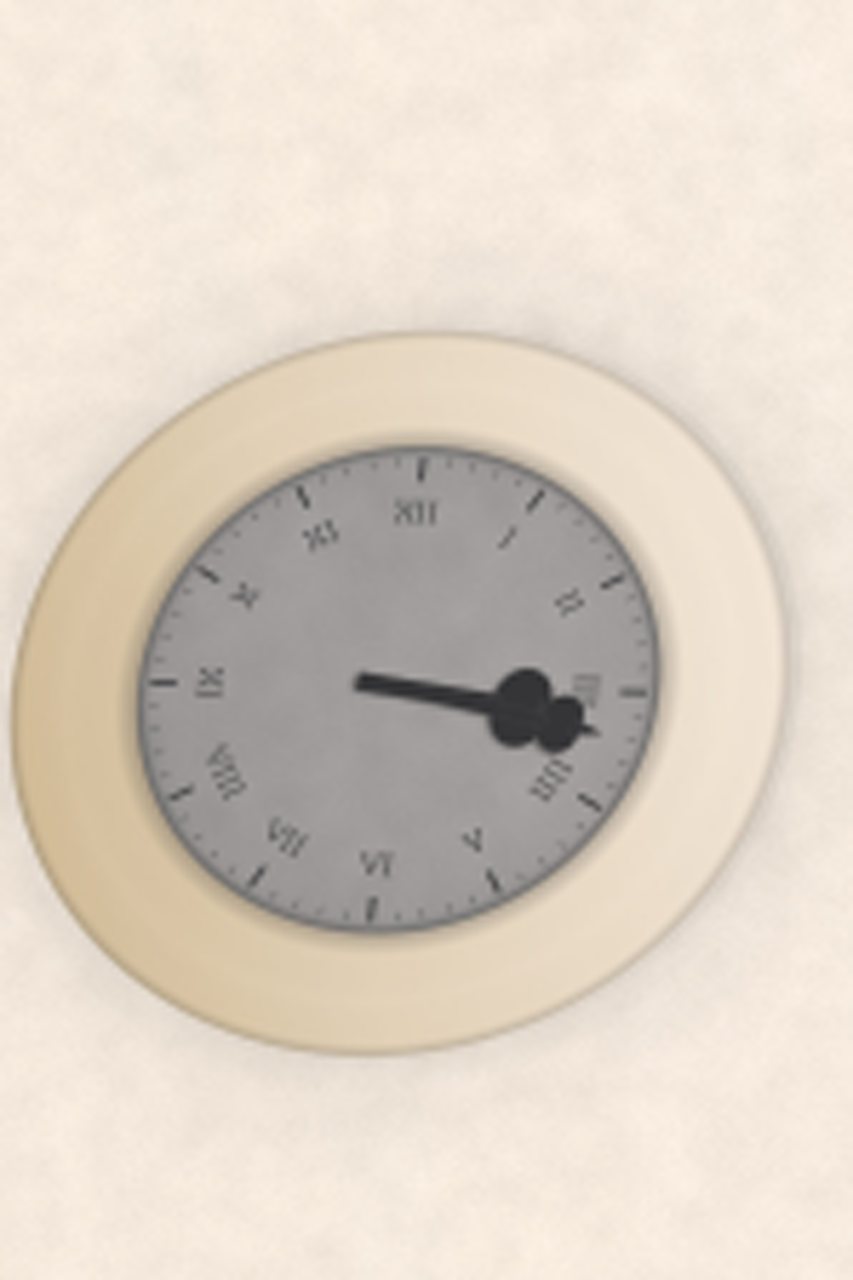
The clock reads 3,17
